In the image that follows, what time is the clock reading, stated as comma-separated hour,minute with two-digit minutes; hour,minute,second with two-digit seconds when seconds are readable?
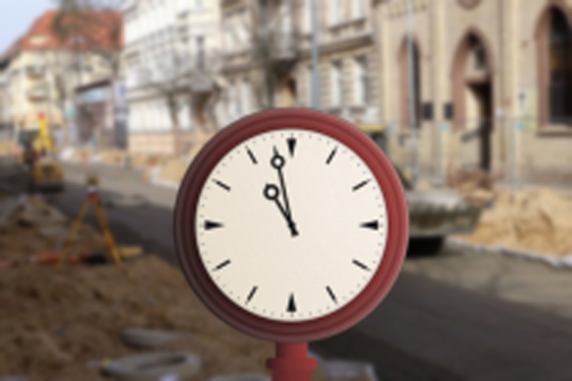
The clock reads 10,58
